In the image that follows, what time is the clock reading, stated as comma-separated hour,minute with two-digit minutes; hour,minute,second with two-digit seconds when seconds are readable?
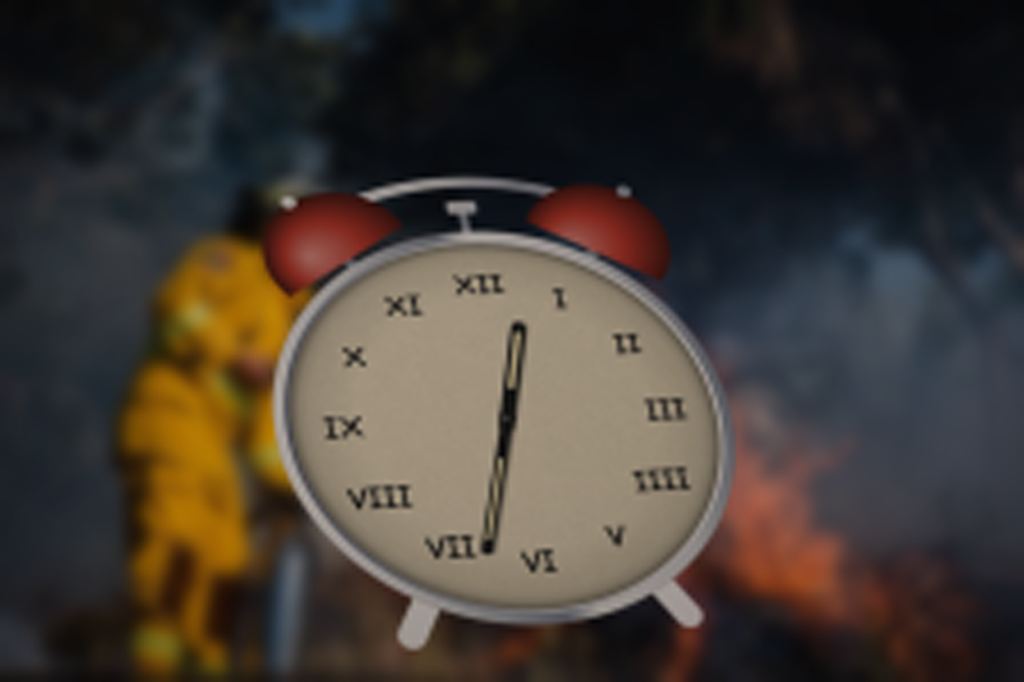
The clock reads 12,33
